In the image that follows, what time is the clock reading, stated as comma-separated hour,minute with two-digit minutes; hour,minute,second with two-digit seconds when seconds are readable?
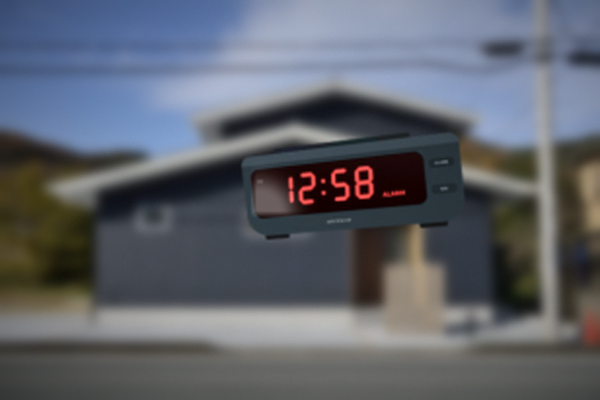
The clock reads 12,58
